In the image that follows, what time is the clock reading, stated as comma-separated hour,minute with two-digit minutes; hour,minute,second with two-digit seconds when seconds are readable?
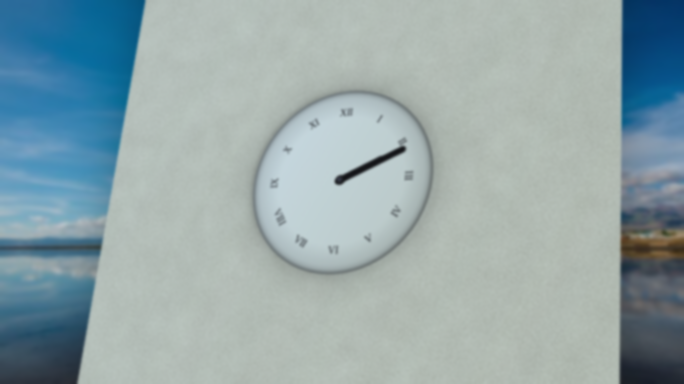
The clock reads 2,11
